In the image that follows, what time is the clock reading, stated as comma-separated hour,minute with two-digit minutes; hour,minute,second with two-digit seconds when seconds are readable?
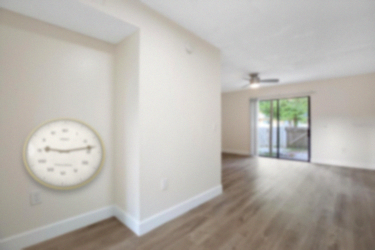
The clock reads 9,13
